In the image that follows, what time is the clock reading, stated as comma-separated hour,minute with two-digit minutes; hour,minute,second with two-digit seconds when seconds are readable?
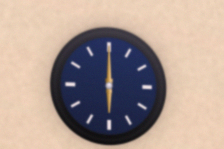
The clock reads 6,00
